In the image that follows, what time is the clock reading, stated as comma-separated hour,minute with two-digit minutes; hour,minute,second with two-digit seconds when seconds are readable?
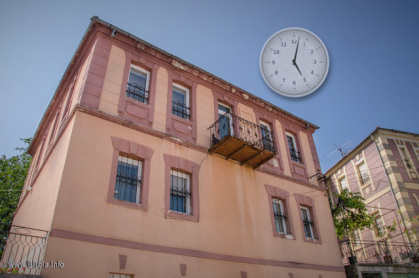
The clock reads 5,02
